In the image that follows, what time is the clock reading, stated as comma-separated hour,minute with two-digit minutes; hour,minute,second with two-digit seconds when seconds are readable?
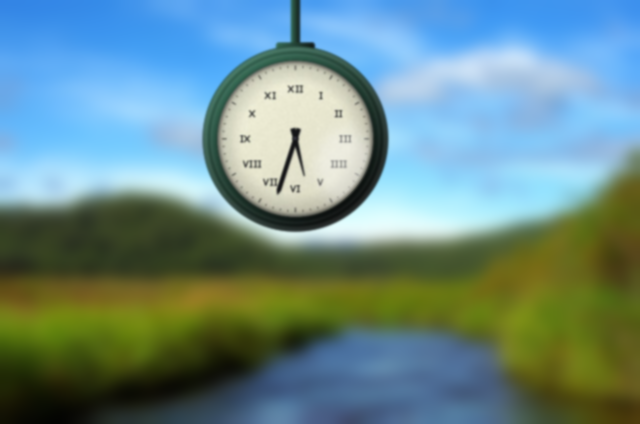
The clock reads 5,33
